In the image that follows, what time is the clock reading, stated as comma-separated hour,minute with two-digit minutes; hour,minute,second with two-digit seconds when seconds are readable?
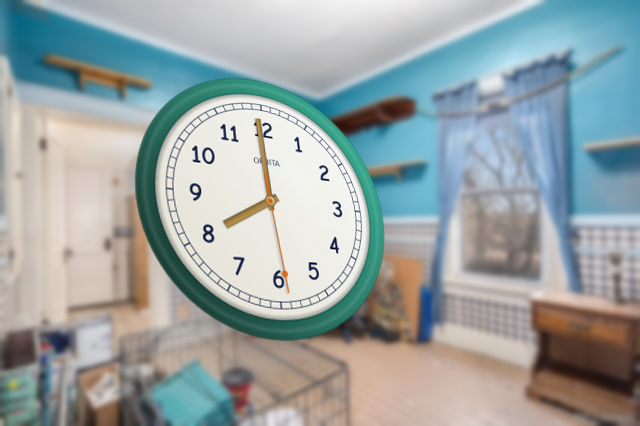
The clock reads 7,59,29
